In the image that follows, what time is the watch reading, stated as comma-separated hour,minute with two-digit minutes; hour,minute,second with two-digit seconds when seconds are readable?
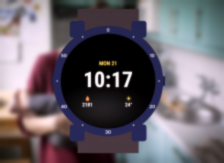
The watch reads 10,17
